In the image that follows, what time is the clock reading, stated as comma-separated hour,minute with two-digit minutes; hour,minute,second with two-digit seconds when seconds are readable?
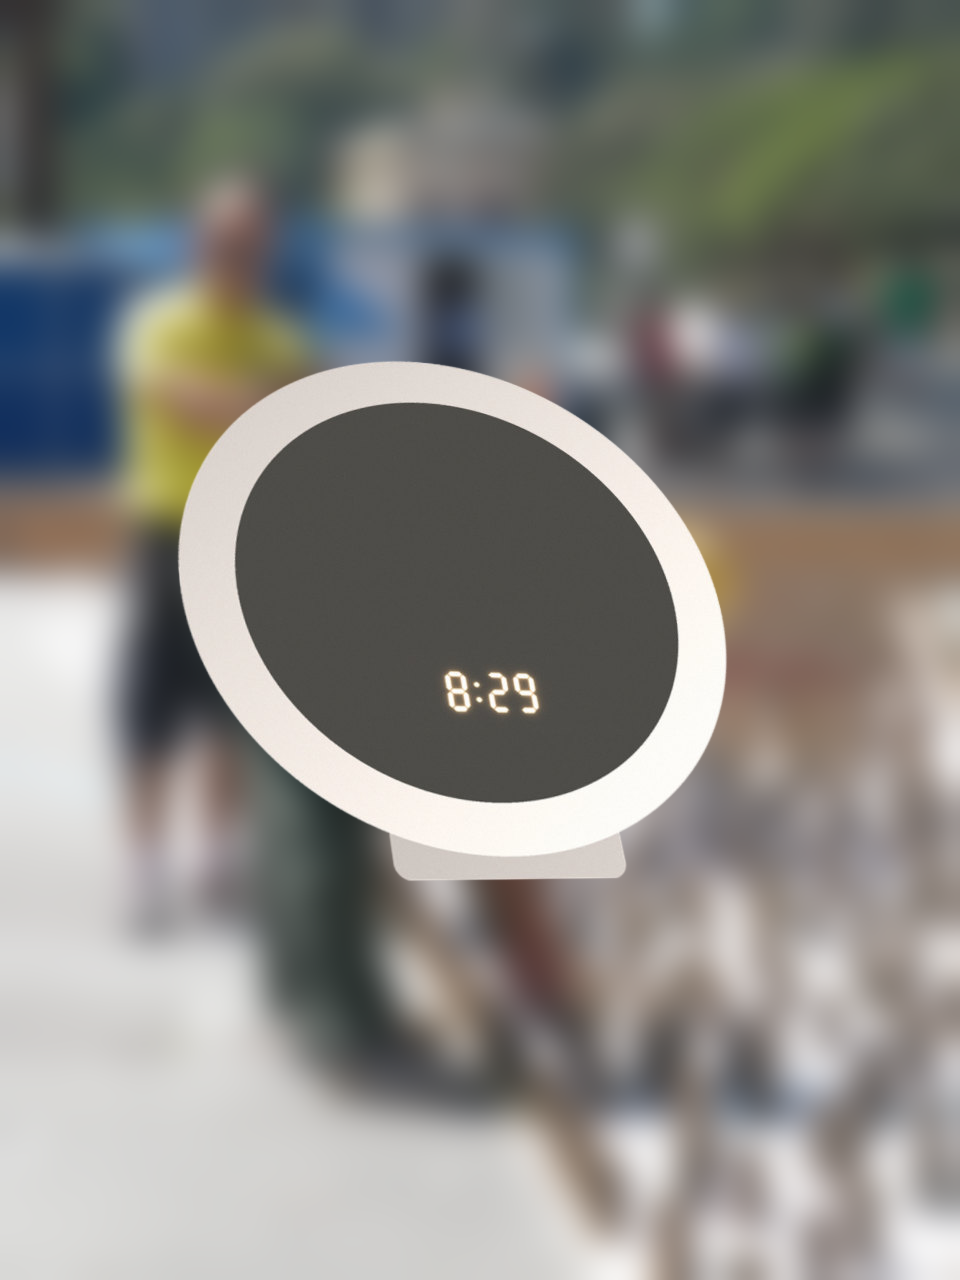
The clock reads 8,29
